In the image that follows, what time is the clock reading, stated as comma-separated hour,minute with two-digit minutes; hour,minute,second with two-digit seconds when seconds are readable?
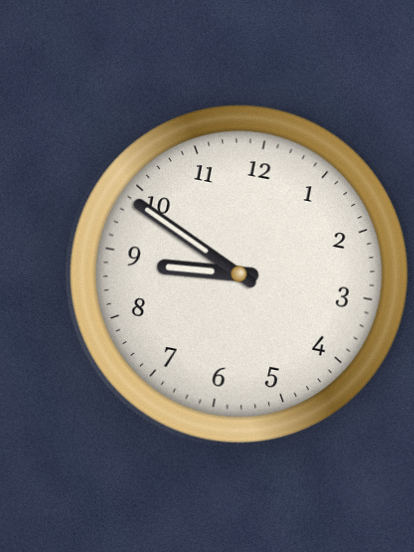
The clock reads 8,49
